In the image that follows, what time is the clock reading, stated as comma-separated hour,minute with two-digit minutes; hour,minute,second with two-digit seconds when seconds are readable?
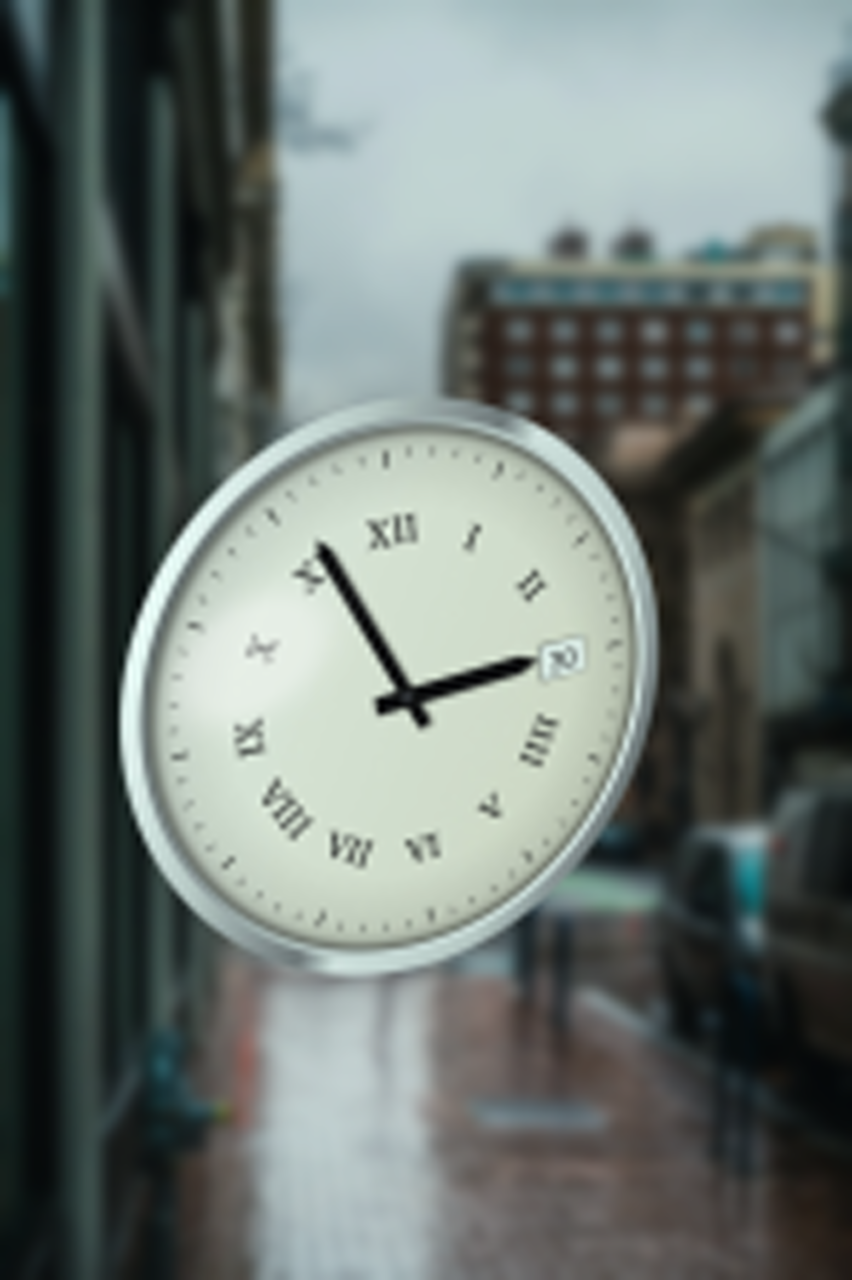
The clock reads 2,56
